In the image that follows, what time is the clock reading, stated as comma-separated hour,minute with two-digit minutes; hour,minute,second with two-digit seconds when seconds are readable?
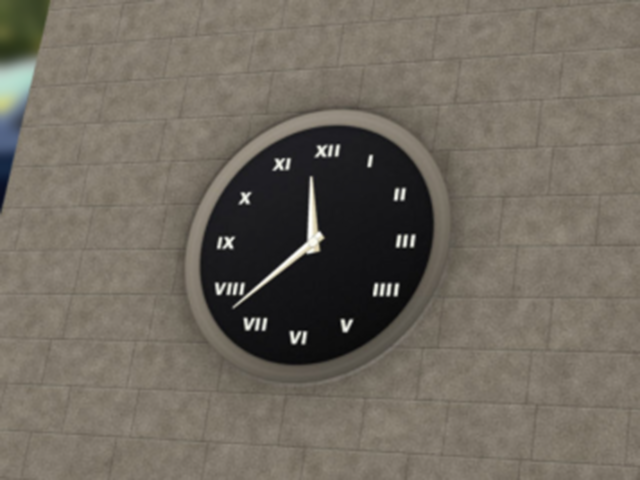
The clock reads 11,38
